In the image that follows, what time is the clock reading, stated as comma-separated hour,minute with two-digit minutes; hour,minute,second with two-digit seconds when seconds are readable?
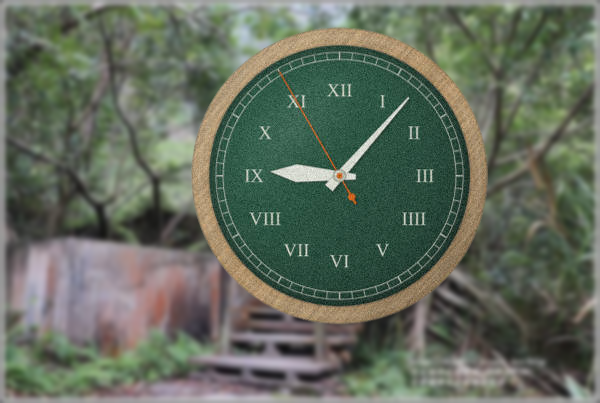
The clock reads 9,06,55
